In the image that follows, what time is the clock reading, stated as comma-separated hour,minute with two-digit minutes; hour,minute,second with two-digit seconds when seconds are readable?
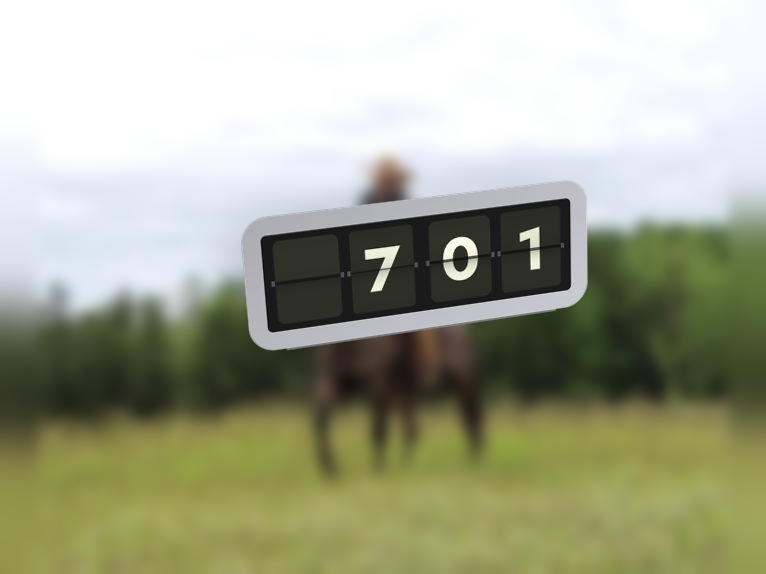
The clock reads 7,01
